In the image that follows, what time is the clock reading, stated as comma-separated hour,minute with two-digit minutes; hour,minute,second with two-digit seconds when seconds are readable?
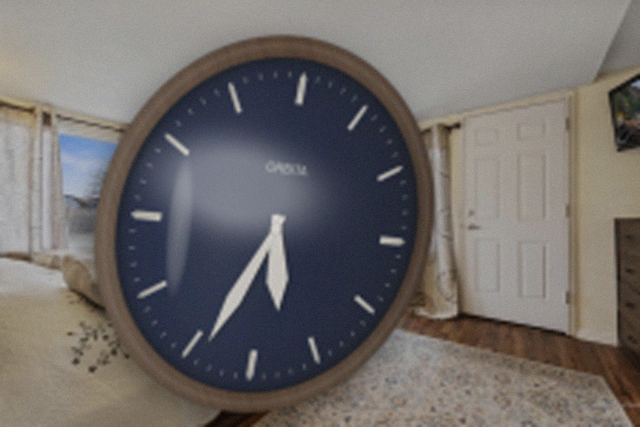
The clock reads 5,34
